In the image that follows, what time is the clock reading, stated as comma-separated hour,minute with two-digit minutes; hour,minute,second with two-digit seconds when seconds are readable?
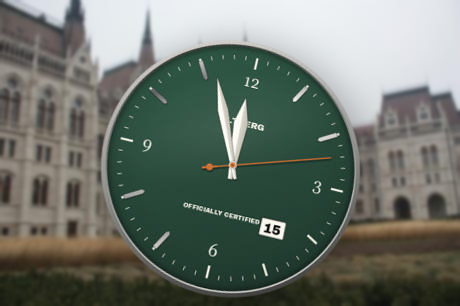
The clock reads 11,56,12
